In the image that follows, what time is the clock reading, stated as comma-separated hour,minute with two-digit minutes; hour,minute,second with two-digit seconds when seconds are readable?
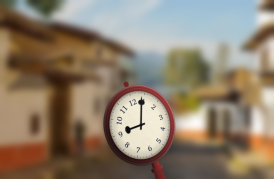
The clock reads 9,04
